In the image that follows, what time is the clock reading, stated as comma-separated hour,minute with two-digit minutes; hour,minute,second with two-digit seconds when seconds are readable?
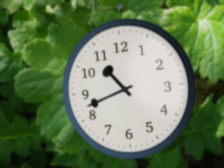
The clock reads 10,42
